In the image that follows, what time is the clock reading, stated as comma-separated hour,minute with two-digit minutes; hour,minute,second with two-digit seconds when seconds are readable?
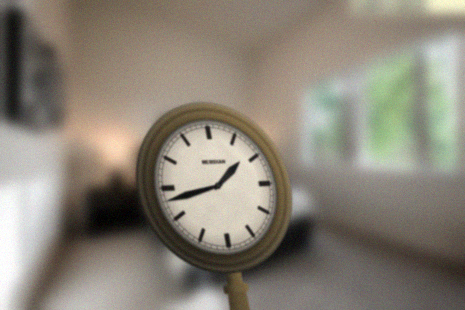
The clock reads 1,43
